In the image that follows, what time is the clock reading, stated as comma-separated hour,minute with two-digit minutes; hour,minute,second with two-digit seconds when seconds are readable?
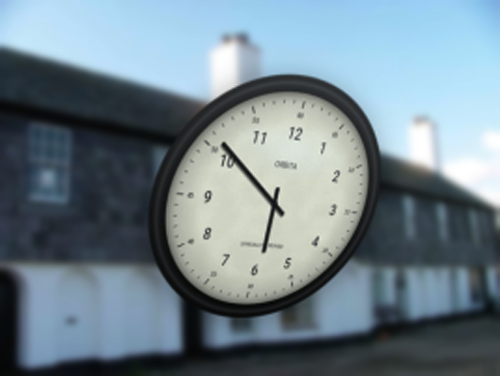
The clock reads 5,51
